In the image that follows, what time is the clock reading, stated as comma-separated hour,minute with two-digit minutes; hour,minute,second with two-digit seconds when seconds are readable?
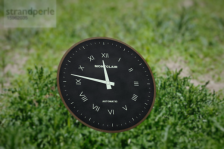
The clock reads 11,47
